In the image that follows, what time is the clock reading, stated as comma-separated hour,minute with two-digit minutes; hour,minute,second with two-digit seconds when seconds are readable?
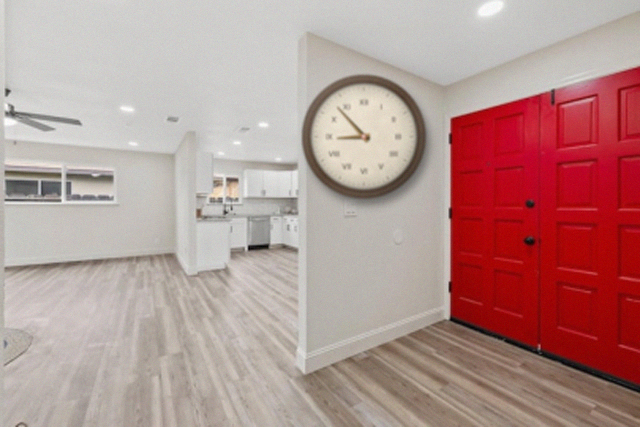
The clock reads 8,53
